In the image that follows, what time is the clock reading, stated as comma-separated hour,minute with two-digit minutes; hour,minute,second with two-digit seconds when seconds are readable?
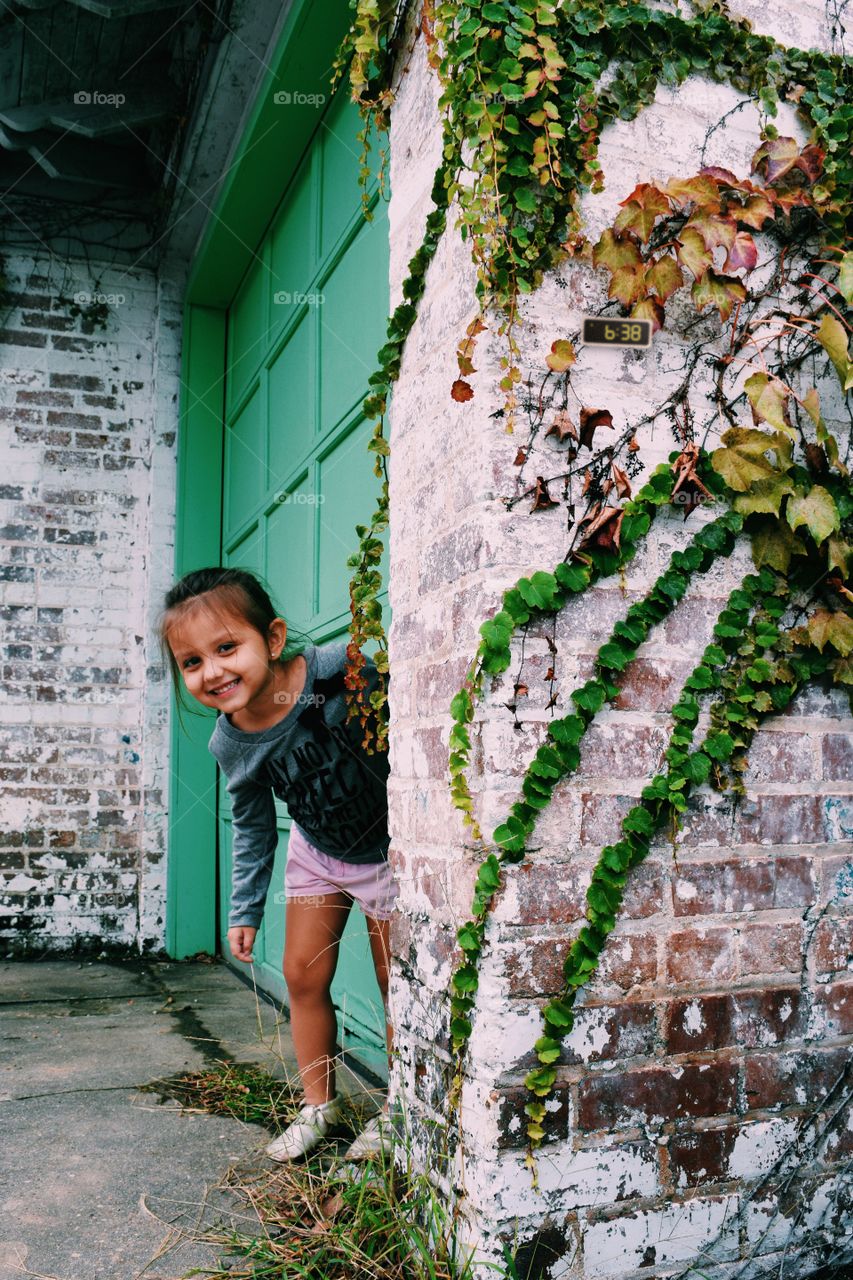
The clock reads 6,38
